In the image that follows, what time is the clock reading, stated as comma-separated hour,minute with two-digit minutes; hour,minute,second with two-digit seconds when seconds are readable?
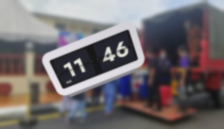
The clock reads 11,46
